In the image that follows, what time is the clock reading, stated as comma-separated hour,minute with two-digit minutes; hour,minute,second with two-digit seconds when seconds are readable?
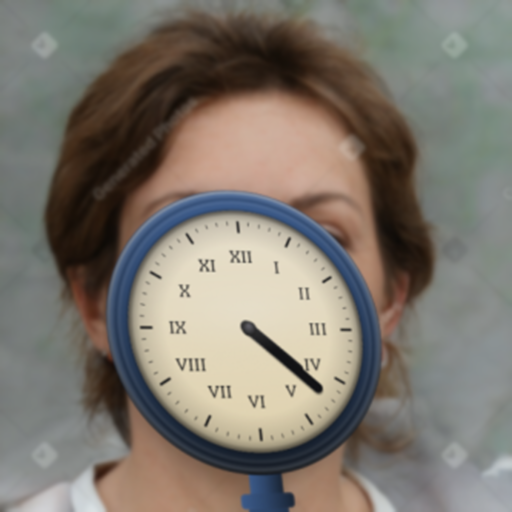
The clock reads 4,22
